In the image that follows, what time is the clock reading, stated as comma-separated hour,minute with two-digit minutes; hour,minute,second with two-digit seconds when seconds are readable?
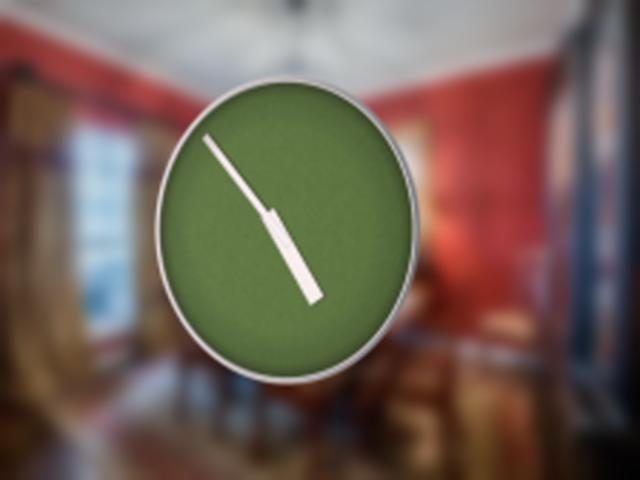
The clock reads 4,53
